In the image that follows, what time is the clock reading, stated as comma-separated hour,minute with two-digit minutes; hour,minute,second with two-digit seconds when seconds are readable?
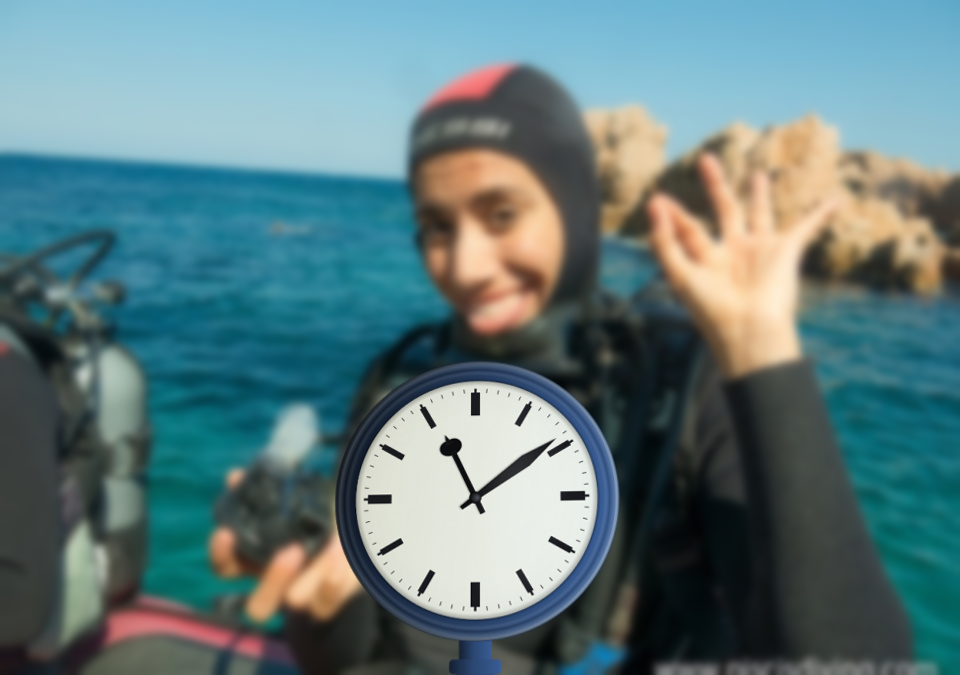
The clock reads 11,09
